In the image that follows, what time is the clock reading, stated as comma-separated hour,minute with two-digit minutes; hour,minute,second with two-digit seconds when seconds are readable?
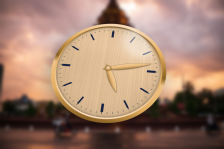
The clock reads 5,13
